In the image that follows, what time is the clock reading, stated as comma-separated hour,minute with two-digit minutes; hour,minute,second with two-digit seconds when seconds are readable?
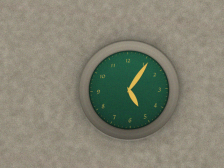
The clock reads 5,06
